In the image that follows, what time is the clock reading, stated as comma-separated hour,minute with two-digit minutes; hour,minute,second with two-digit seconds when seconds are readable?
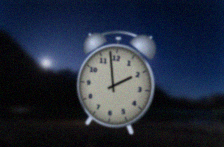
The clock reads 1,58
